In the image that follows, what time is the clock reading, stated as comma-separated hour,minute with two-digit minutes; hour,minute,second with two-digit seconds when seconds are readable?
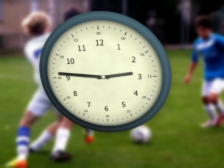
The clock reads 2,46
